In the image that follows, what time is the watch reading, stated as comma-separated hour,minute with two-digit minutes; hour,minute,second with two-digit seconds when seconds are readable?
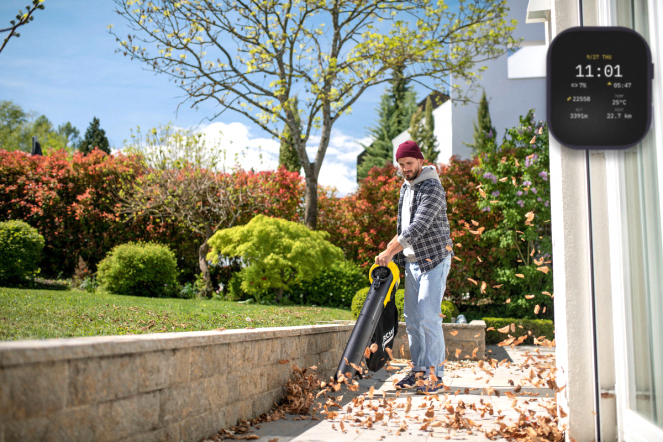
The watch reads 11,01
